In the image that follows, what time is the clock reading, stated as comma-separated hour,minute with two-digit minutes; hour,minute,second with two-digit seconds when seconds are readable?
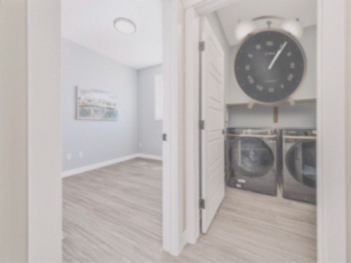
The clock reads 1,06
